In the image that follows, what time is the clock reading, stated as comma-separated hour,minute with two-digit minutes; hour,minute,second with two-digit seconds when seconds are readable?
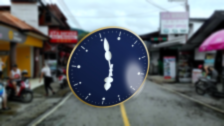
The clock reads 5,56
